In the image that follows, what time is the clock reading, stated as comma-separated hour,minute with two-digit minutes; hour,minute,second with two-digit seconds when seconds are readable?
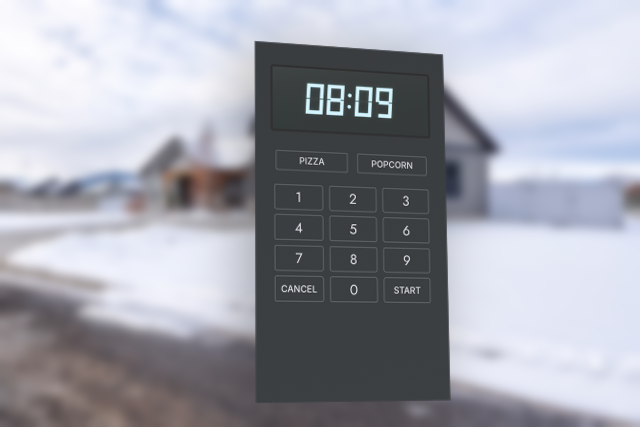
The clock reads 8,09
